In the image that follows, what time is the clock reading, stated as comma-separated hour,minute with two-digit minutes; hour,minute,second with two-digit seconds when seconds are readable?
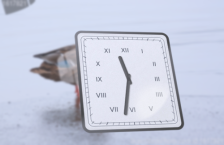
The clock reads 11,32
